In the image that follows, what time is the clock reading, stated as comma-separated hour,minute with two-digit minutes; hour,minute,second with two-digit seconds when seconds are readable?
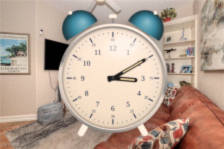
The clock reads 3,10
